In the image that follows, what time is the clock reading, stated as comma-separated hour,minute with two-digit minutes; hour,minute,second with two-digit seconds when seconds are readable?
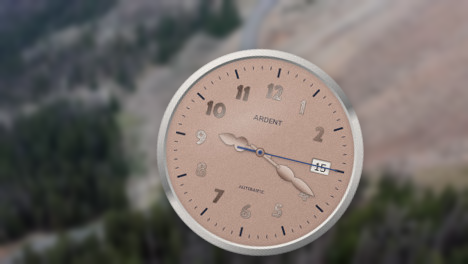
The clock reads 9,19,15
